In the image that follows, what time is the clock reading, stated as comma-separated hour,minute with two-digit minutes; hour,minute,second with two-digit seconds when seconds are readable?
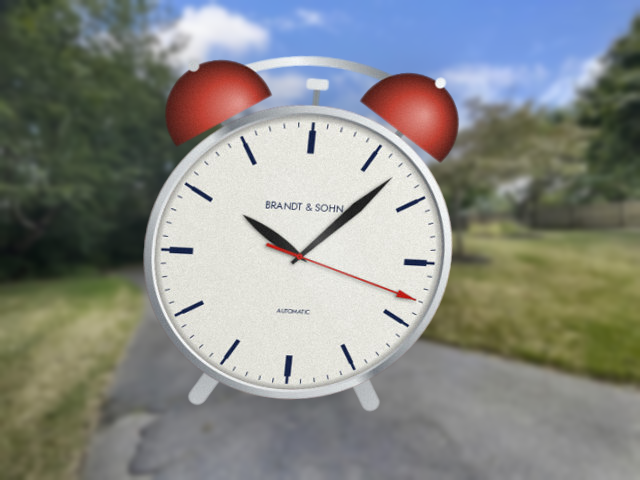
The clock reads 10,07,18
